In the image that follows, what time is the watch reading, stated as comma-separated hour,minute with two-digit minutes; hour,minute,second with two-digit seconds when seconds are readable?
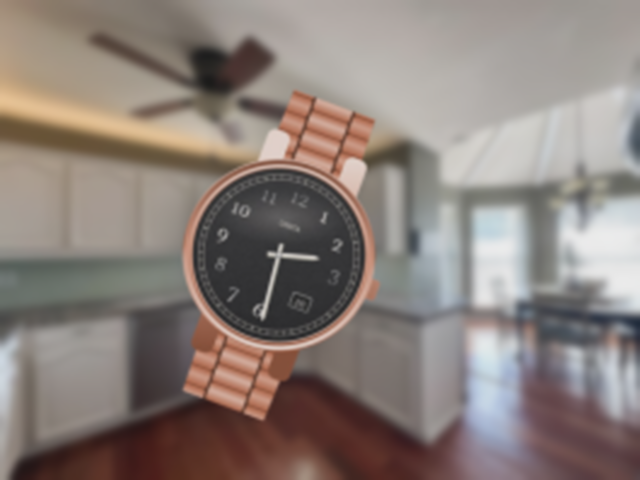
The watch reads 2,29
